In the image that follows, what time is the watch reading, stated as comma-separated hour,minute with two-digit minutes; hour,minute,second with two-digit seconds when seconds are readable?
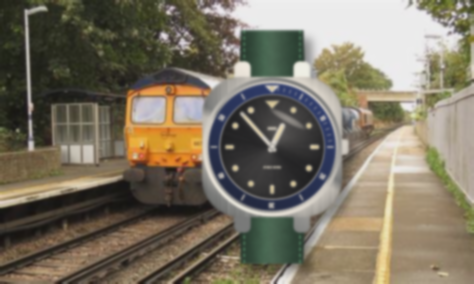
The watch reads 12,53
